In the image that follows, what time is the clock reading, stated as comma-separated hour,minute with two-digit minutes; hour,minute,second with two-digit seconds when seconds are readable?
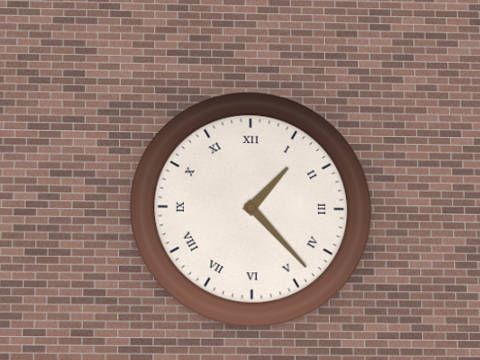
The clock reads 1,23
